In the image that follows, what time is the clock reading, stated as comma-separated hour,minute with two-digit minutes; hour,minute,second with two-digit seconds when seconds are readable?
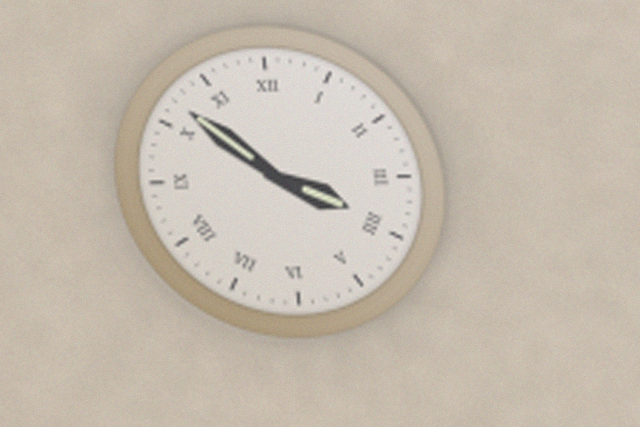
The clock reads 3,52
